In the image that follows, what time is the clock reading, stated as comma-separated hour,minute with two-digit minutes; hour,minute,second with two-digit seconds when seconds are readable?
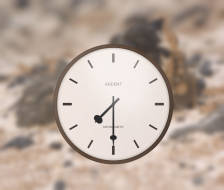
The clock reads 7,30
